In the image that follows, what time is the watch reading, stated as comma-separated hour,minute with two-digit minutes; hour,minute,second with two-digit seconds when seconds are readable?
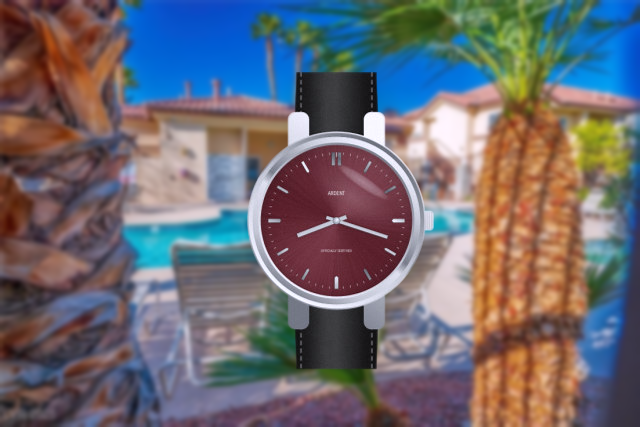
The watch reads 8,18
